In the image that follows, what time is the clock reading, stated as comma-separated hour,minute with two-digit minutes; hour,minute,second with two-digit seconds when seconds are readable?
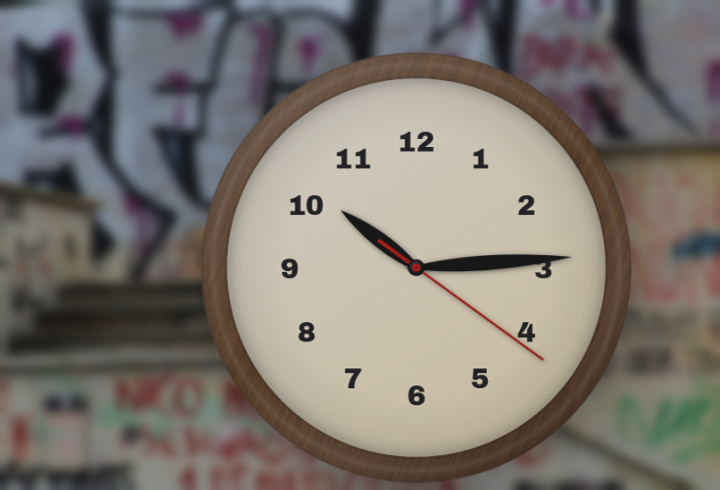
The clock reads 10,14,21
